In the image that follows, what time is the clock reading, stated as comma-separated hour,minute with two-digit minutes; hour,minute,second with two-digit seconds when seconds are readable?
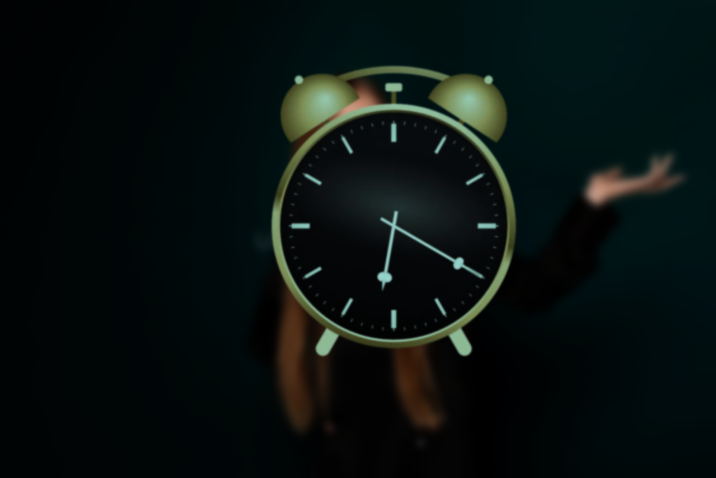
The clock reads 6,20
